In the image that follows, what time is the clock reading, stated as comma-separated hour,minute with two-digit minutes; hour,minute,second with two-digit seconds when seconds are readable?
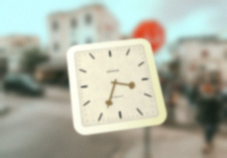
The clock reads 3,34
